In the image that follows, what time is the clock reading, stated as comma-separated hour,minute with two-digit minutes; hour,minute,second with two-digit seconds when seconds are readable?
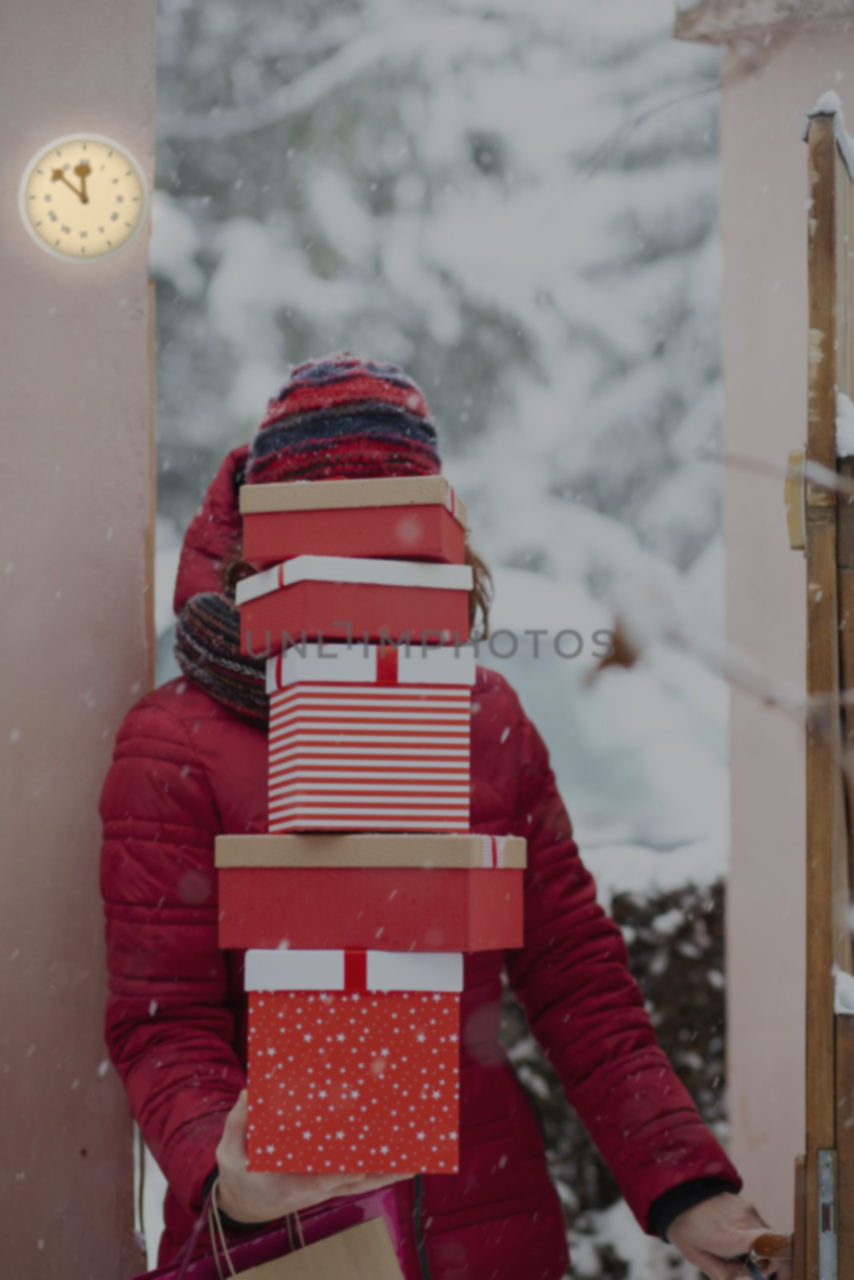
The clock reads 11,52
